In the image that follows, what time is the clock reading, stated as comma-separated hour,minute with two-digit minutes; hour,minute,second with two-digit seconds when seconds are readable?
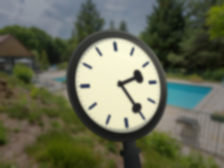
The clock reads 2,25
